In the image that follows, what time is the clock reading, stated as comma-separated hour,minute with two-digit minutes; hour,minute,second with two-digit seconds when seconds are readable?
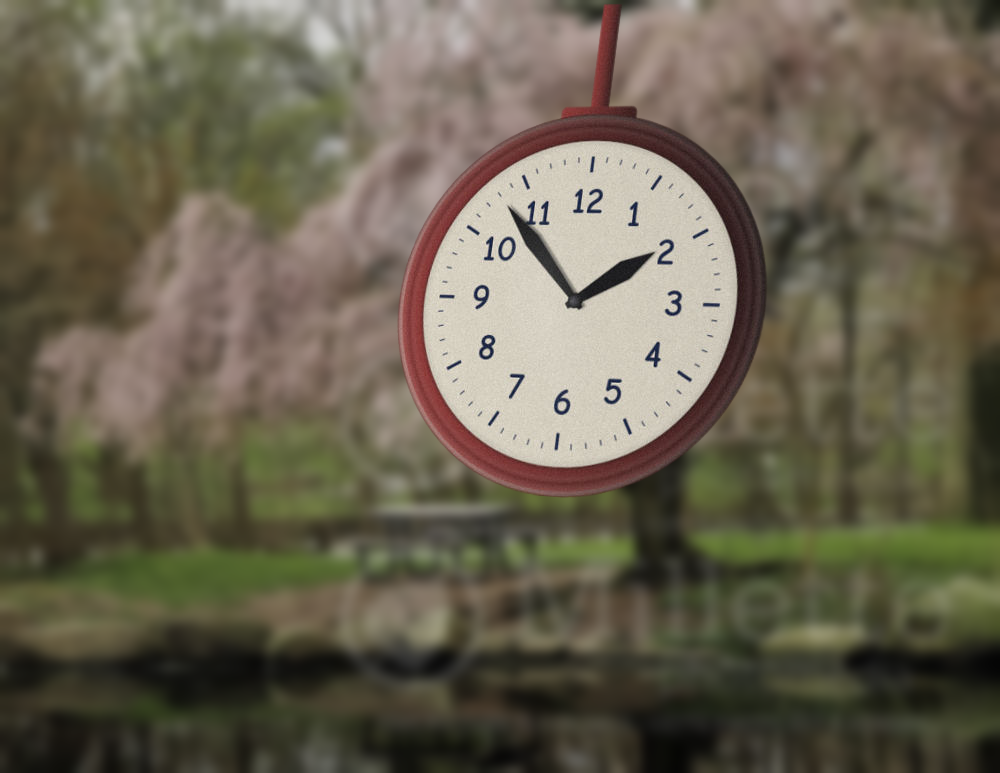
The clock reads 1,53
